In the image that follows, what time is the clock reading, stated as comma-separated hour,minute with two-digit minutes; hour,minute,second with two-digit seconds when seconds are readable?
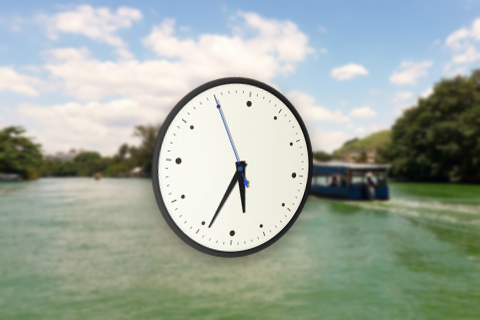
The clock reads 5,33,55
